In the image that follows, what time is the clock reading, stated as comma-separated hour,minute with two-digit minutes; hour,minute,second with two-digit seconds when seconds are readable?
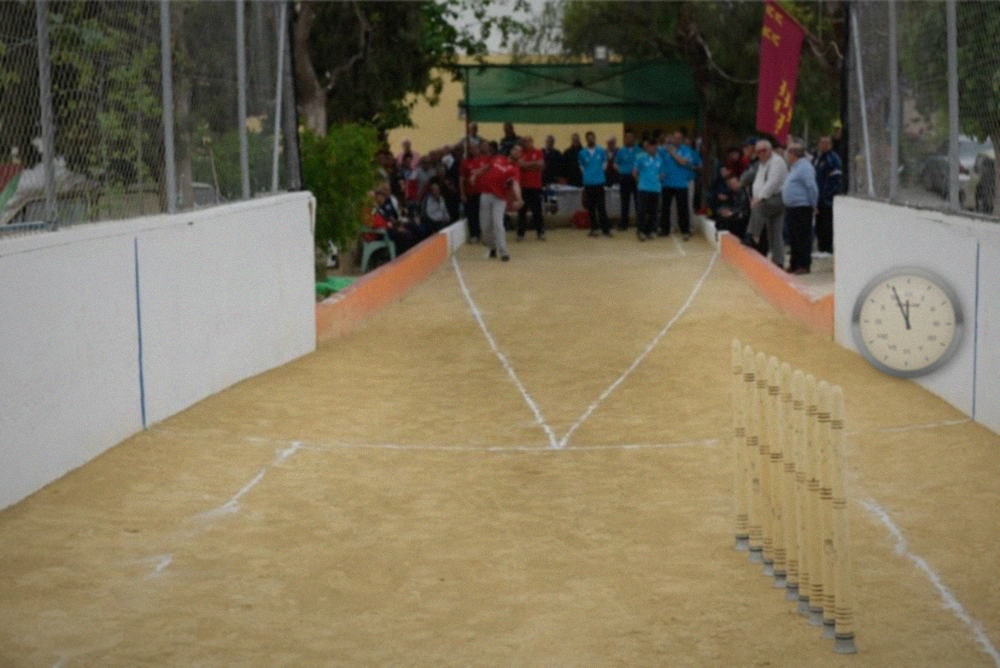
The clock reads 11,56
